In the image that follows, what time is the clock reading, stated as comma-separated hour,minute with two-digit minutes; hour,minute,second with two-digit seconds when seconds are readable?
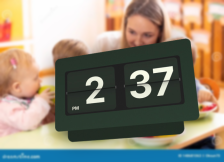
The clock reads 2,37
